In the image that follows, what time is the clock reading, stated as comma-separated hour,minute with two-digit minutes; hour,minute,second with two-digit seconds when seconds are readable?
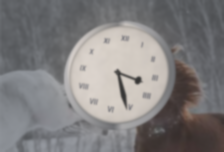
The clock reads 3,26
